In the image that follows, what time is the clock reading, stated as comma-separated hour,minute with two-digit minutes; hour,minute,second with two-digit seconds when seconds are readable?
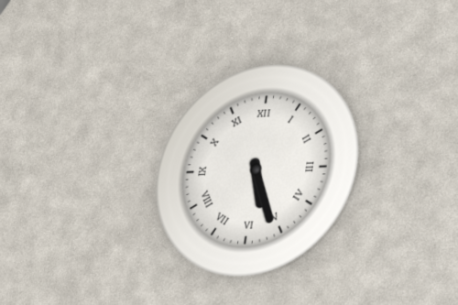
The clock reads 5,26
